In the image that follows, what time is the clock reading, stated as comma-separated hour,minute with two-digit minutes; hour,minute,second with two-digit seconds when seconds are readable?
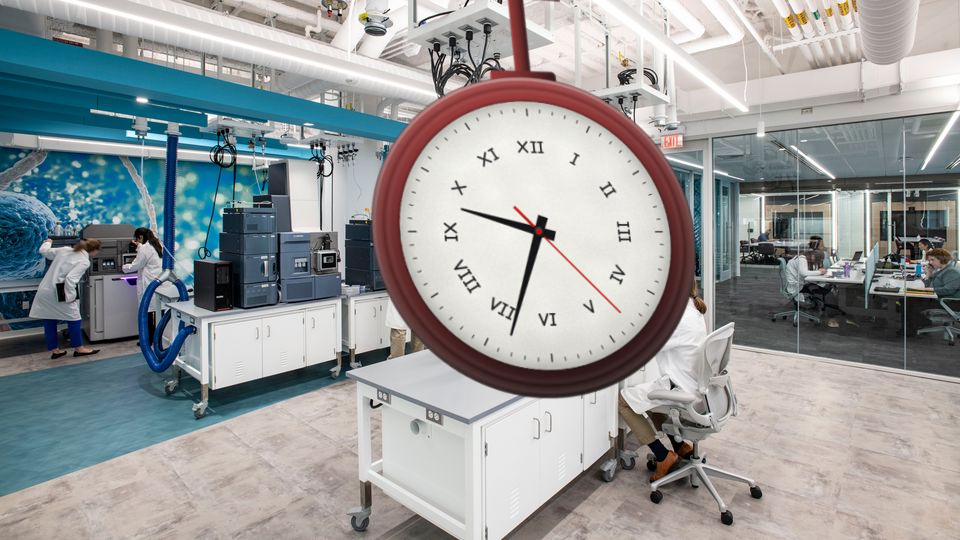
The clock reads 9,33,23
